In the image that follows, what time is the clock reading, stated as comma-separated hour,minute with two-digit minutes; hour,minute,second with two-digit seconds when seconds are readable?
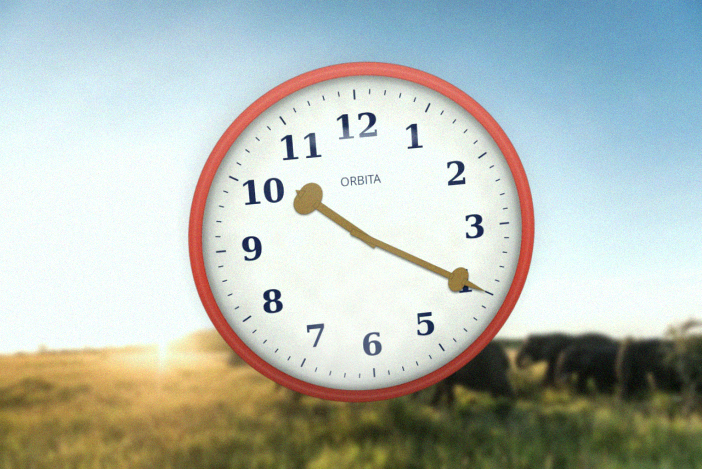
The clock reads 10,20
